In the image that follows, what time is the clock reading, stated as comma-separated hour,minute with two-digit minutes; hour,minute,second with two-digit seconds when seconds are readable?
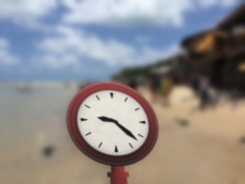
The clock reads 9,22
